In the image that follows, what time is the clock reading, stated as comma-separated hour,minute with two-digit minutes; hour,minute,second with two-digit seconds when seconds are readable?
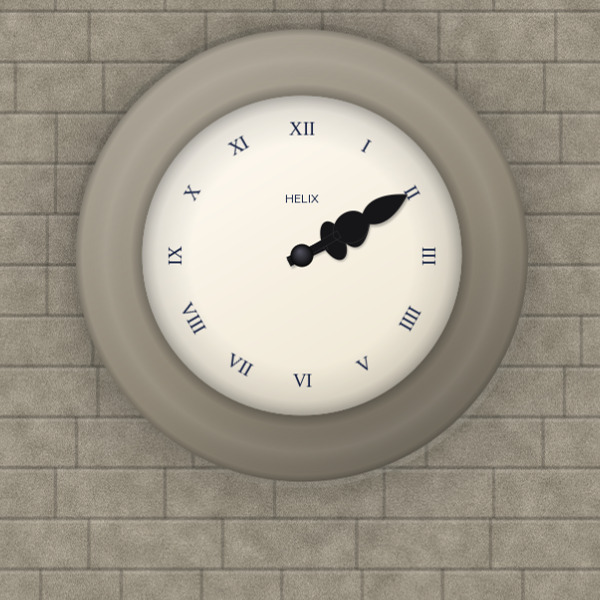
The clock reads 2,10
